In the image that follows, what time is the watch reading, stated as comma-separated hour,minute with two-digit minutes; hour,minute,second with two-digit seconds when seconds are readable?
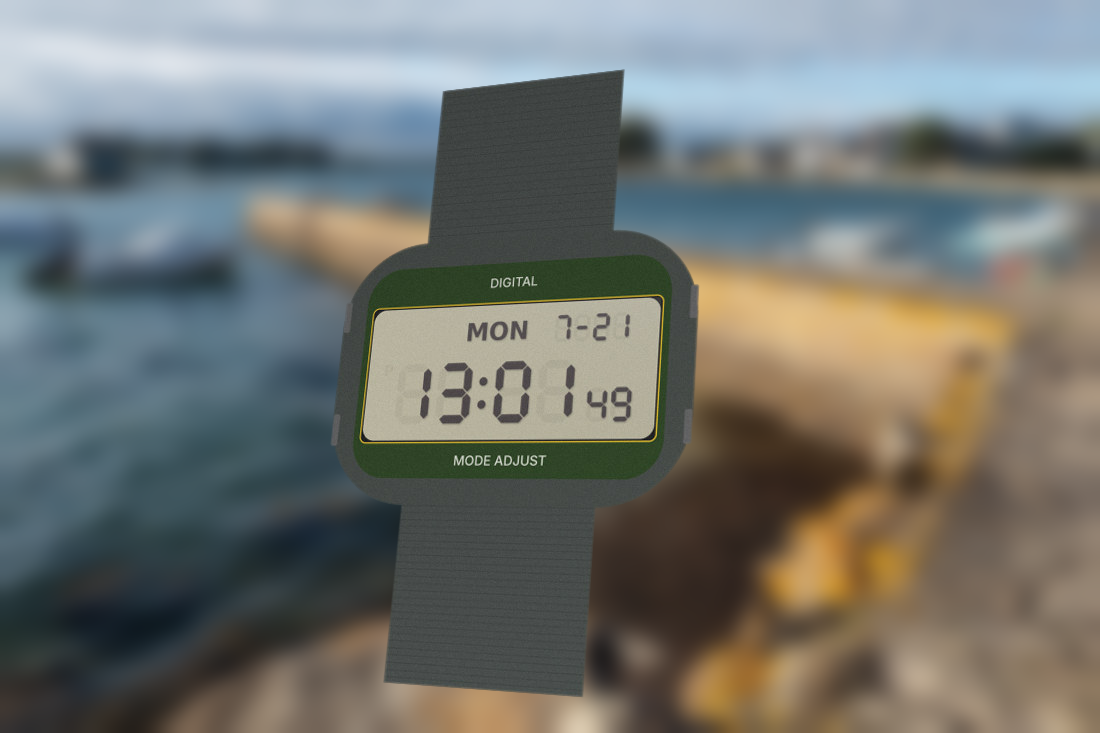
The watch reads 13,01,49
